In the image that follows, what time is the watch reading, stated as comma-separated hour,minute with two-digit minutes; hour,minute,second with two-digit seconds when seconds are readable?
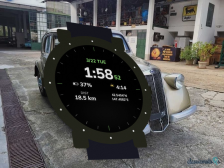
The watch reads 1,58
